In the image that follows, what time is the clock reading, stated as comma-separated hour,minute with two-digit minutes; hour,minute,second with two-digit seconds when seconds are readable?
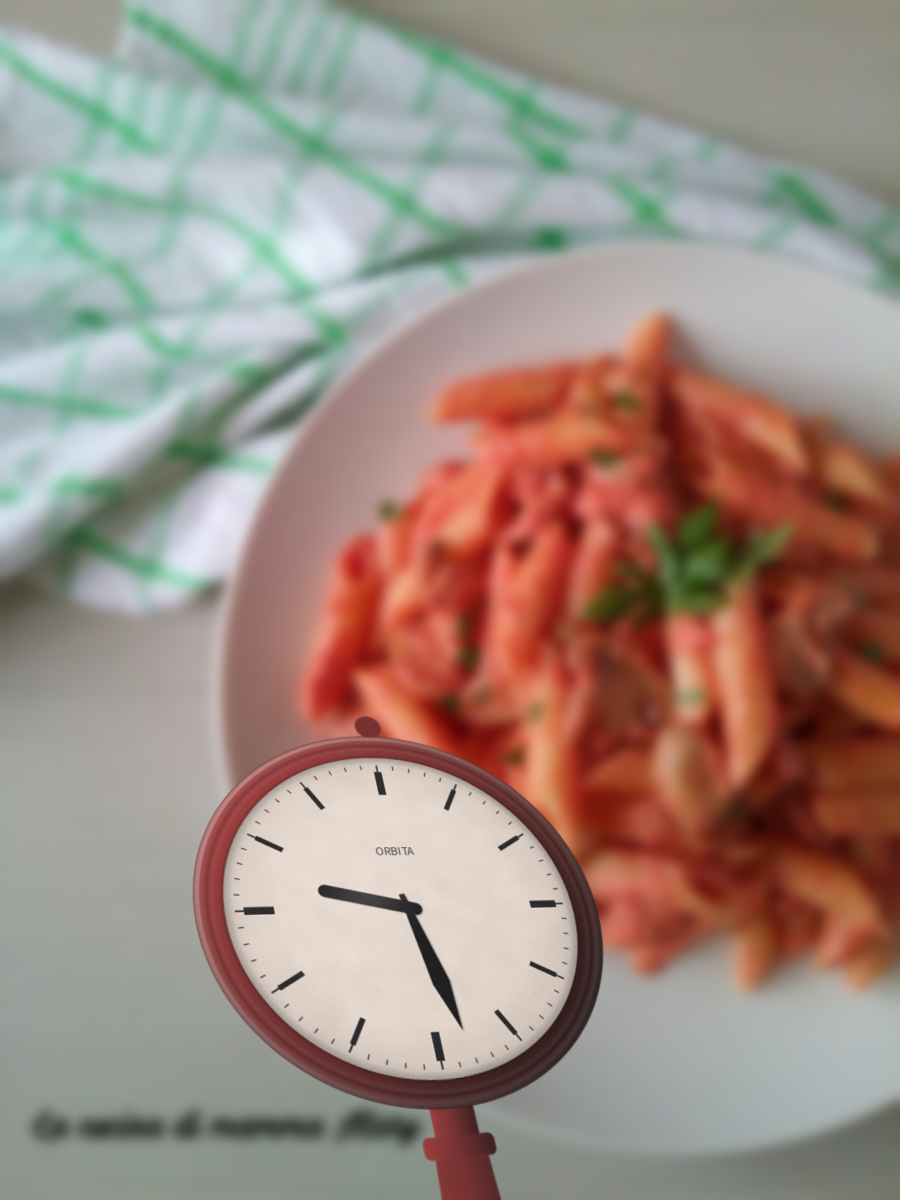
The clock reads 9,28
